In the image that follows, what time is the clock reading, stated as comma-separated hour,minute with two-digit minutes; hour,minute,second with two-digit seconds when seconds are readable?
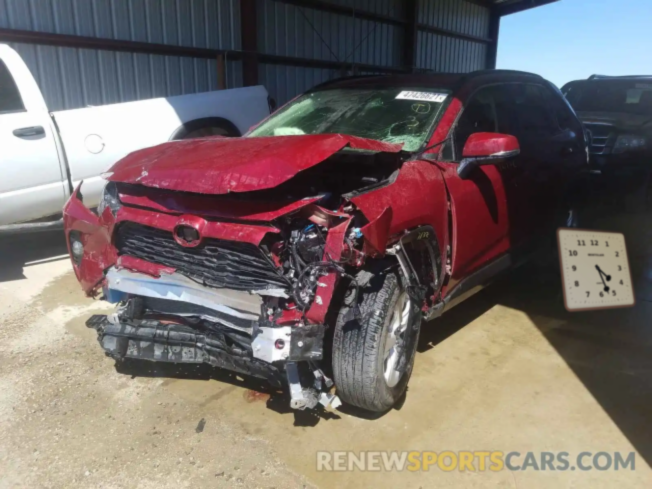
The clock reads 4,27
